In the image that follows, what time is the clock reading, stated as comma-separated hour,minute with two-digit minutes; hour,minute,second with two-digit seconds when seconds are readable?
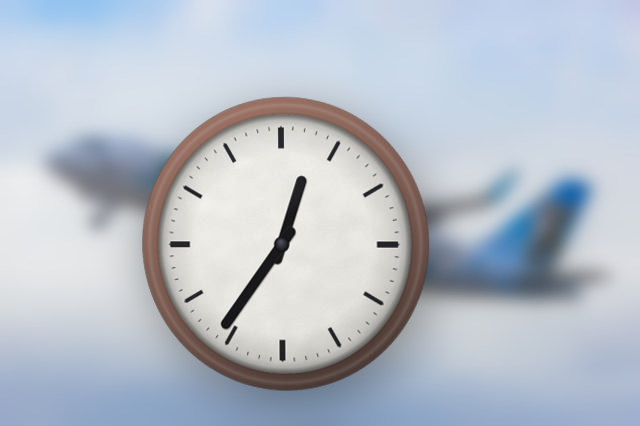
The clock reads 12,36
